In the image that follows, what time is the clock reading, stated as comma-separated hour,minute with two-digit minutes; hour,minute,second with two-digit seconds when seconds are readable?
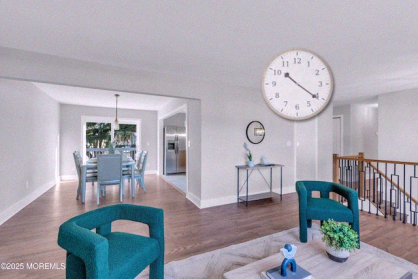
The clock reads 10,21
